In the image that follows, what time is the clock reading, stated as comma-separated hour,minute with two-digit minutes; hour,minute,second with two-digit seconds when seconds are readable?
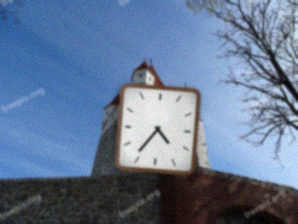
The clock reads 4,36
